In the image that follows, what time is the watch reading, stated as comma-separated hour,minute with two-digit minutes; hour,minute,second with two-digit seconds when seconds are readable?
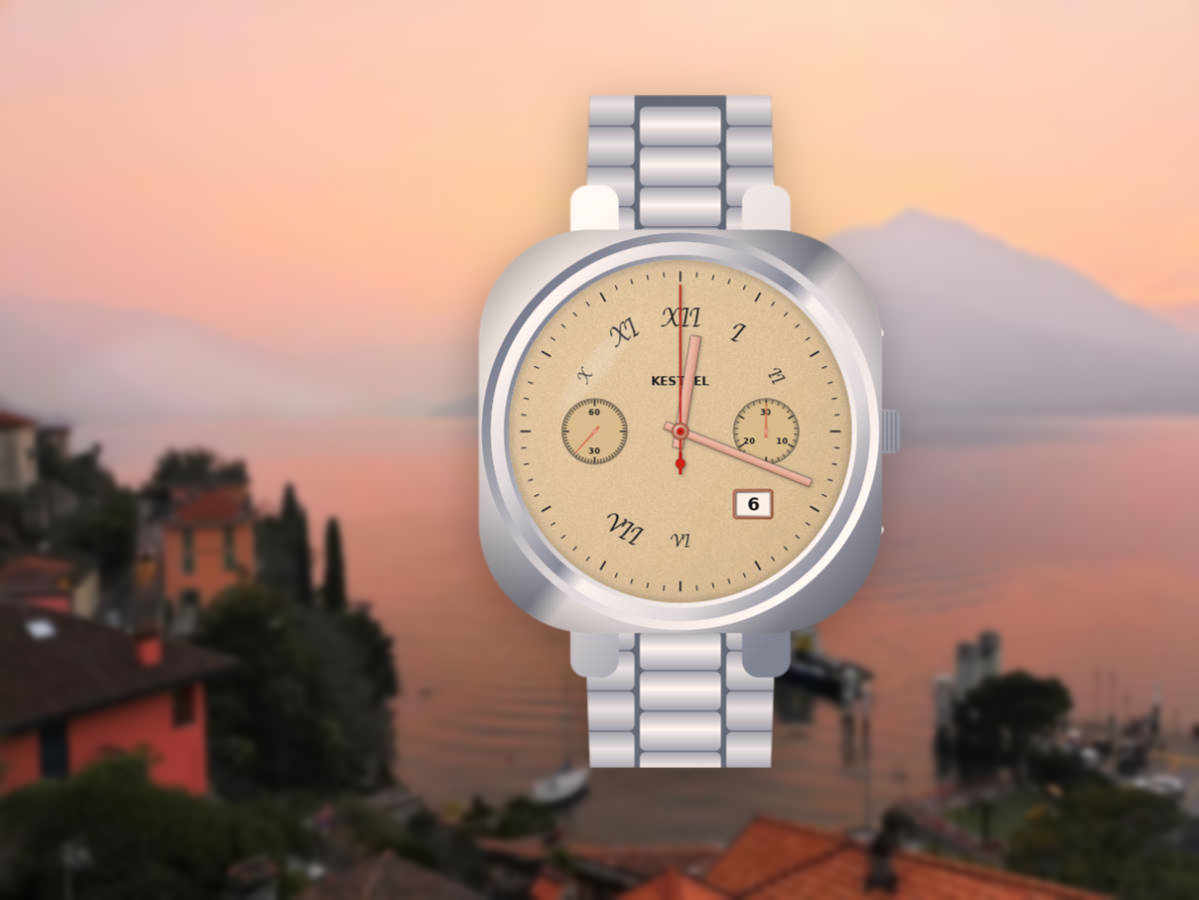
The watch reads 12,18,37
